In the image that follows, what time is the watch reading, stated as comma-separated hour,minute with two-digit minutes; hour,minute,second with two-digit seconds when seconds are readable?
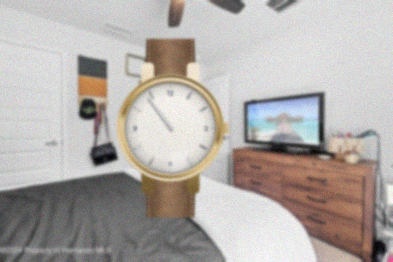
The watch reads 10,54
